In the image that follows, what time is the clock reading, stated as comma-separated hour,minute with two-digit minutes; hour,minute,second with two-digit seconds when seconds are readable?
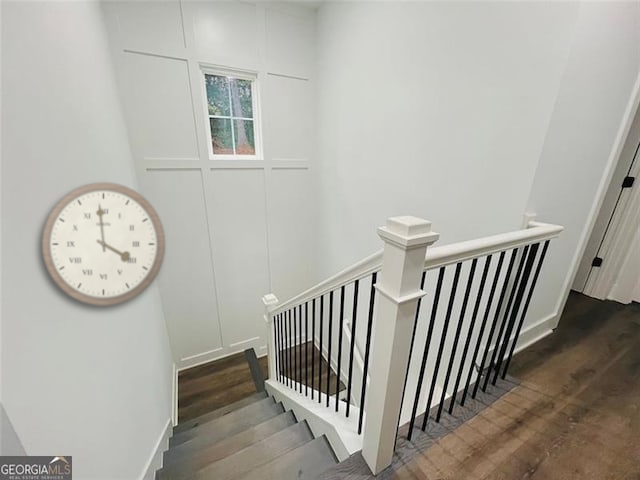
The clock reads 3,59
